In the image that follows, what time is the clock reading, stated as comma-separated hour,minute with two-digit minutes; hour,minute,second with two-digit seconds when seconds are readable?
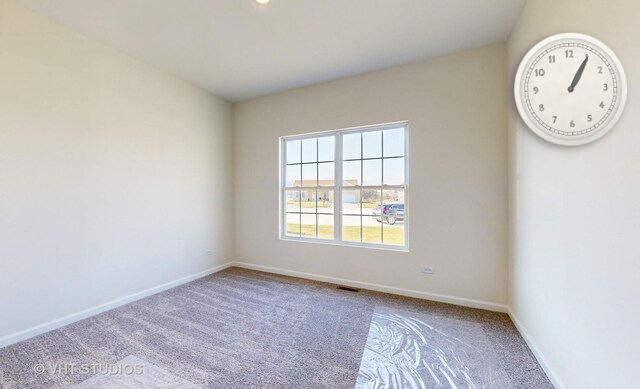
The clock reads 1,05
